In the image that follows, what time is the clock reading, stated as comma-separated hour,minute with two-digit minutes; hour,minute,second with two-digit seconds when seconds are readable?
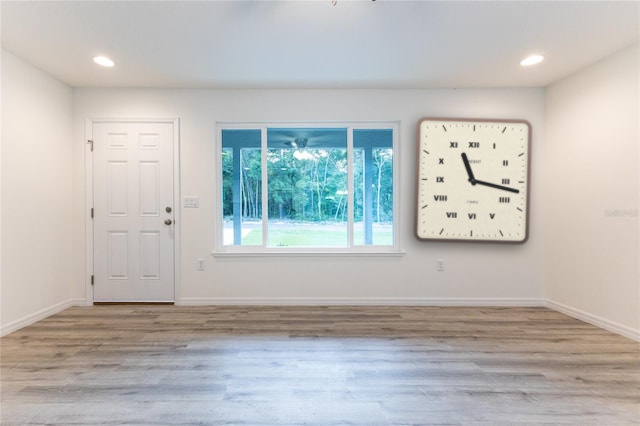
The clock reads 11,17
